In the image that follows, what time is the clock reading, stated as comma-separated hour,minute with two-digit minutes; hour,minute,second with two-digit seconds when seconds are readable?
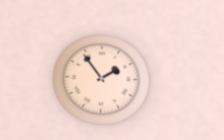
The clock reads 1,54
